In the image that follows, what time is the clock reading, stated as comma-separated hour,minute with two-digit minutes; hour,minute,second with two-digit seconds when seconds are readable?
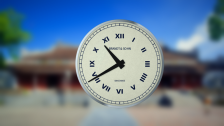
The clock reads 10,40
